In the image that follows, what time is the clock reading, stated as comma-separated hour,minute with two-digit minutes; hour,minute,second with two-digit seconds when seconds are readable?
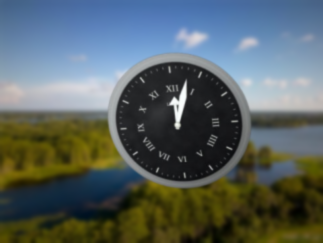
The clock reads 12,03
